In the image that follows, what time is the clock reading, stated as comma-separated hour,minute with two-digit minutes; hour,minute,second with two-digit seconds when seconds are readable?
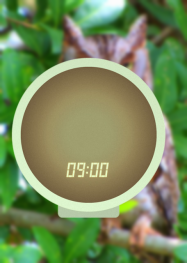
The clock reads 9,00
